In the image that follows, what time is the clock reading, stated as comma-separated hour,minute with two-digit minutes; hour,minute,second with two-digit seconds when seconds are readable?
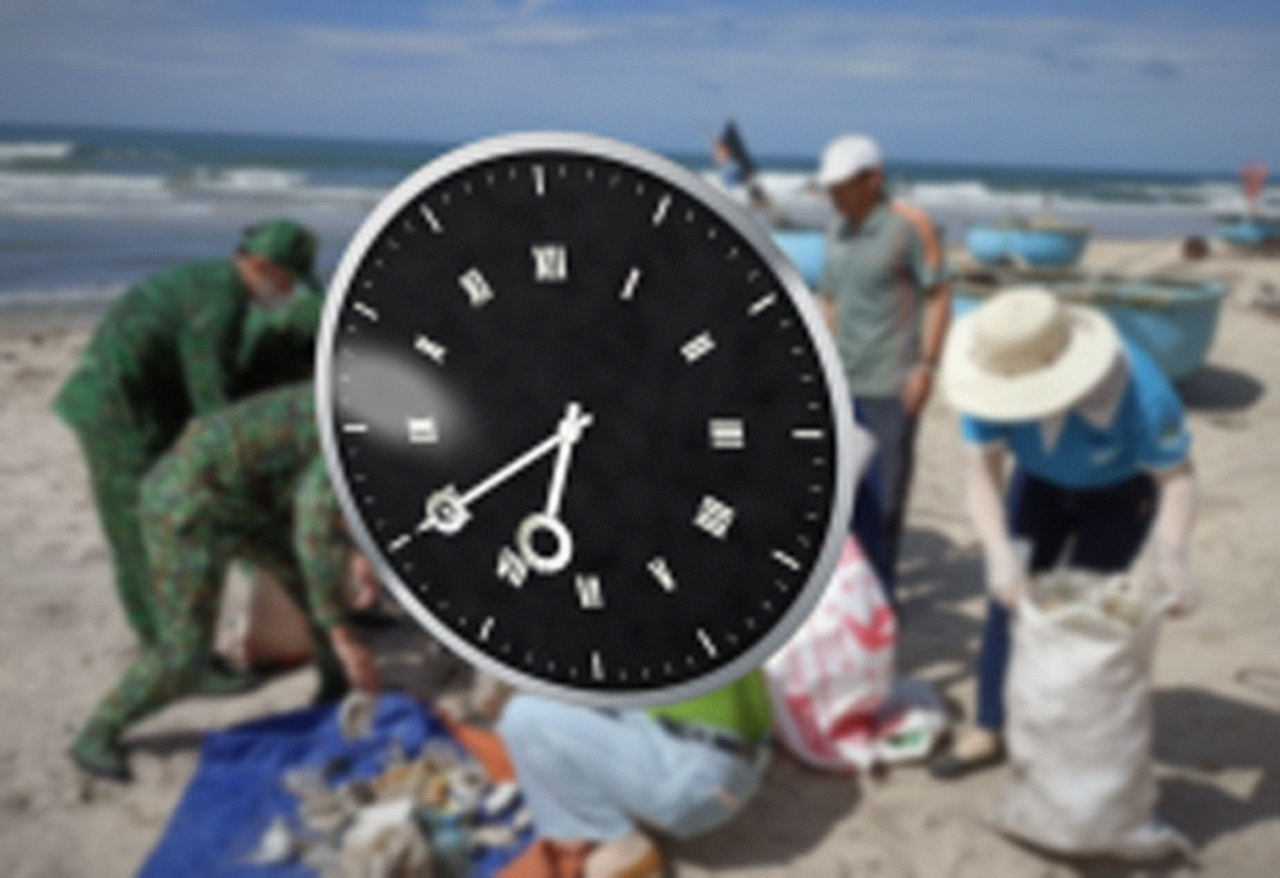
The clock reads 6,40
